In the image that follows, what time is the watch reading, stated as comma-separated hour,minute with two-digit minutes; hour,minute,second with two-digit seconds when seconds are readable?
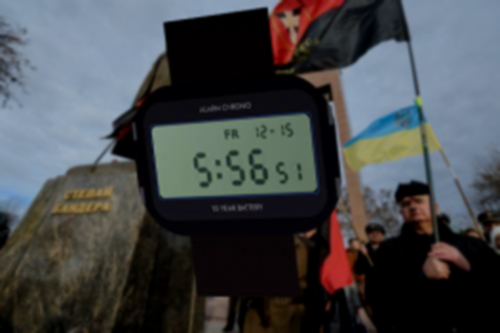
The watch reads 5,56,51
